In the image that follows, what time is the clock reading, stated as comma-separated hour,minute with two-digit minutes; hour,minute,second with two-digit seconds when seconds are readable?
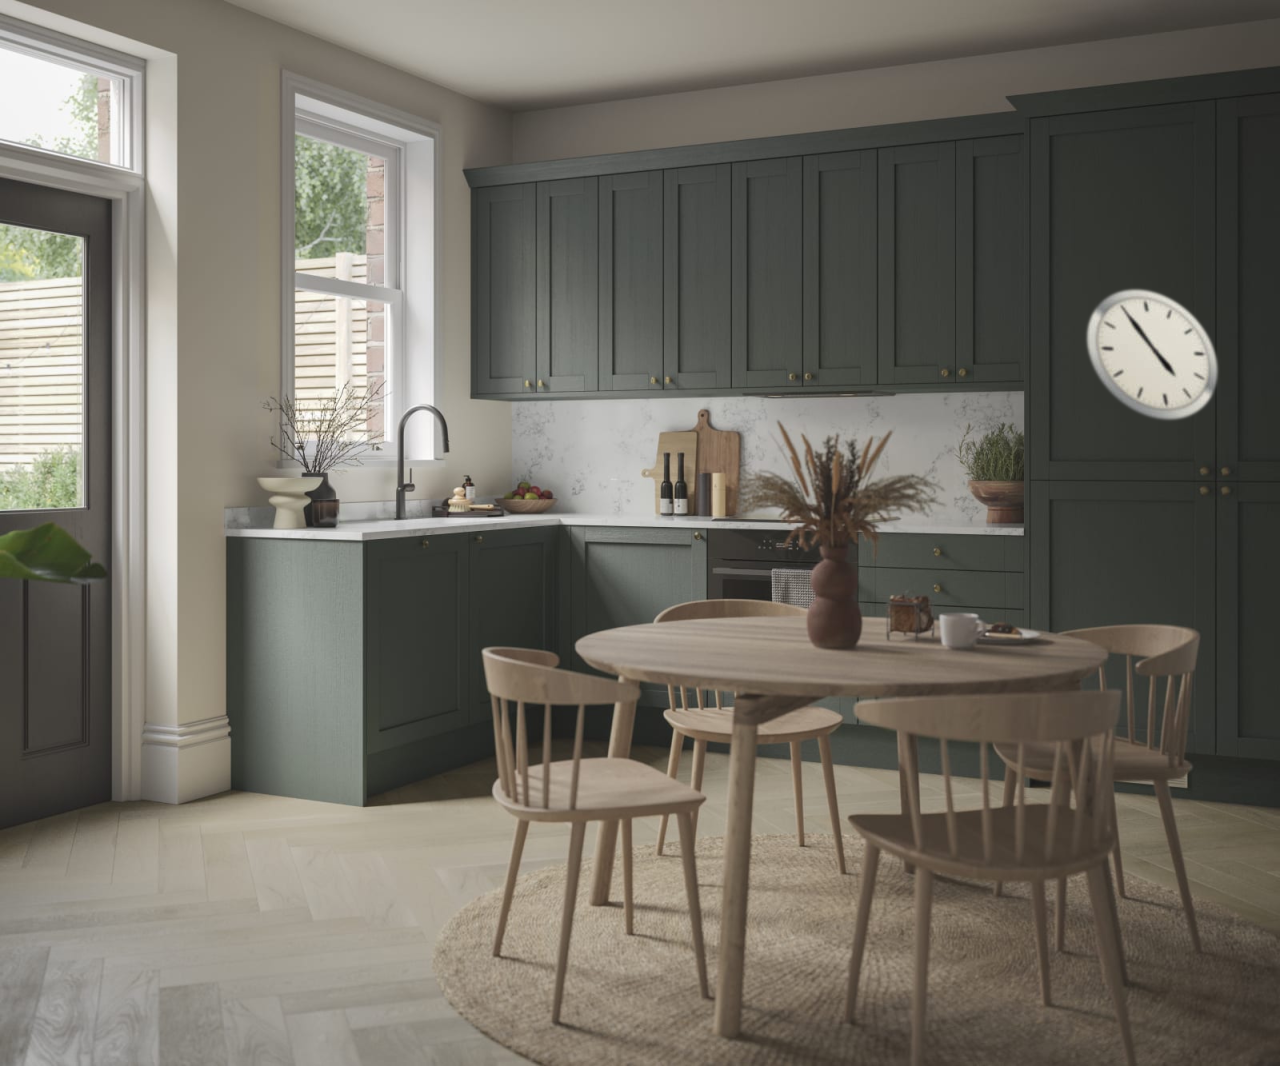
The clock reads 4,55
